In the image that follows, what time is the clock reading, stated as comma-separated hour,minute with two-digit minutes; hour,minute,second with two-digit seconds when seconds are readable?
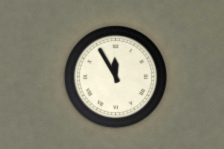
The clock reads 11,55
